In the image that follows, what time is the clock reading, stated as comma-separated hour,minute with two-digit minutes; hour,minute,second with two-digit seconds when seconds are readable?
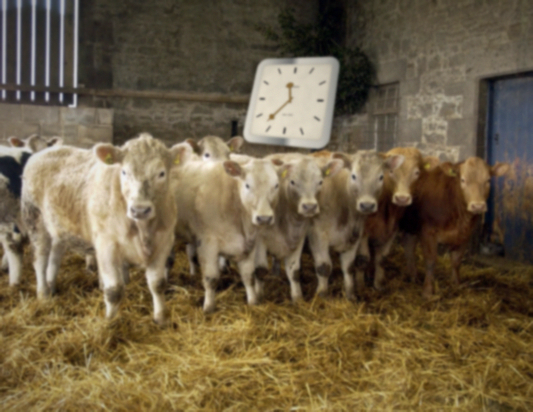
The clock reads 11,37
